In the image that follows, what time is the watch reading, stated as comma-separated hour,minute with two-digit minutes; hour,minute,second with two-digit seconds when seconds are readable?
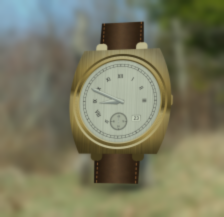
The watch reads 8,49
